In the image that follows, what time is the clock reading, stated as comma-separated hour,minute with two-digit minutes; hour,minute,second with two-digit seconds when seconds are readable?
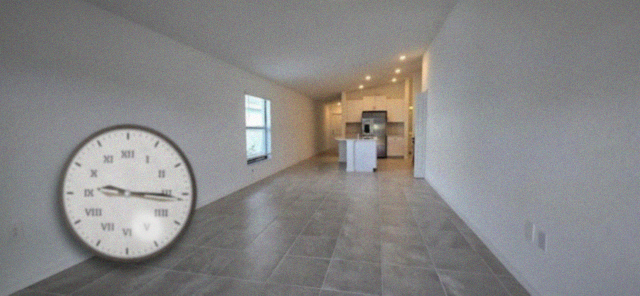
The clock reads 9,16
